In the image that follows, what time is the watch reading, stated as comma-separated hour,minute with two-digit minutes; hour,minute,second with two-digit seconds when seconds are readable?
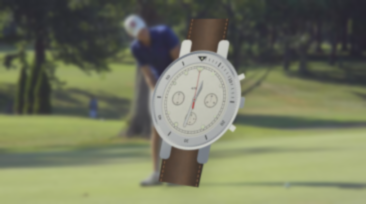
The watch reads 12,32
